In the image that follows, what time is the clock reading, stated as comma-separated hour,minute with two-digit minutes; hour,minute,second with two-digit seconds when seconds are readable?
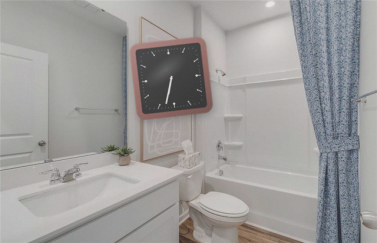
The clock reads 6,33
